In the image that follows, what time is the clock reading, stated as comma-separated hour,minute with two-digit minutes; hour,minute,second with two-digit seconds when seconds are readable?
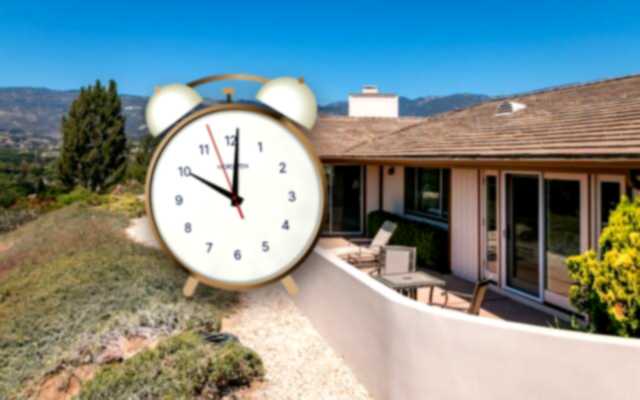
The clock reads 10,00,57
